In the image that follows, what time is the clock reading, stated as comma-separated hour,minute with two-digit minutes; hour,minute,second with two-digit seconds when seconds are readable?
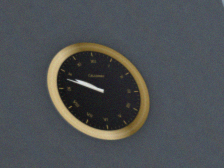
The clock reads 9,48
